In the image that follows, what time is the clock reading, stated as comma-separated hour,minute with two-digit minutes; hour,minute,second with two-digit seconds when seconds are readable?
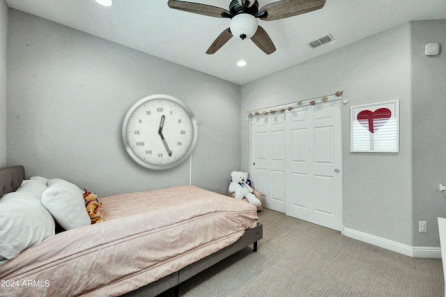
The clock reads 12,26
